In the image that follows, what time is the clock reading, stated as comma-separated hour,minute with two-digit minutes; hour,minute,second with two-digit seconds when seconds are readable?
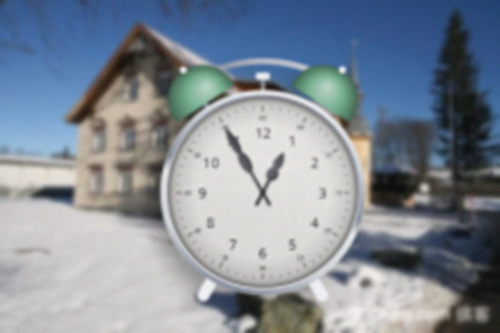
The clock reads 12,55
